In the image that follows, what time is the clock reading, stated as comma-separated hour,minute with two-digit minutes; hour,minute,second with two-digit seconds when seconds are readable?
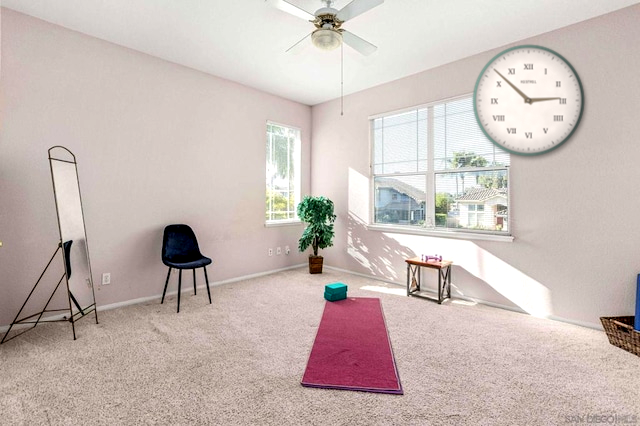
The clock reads 2,52
